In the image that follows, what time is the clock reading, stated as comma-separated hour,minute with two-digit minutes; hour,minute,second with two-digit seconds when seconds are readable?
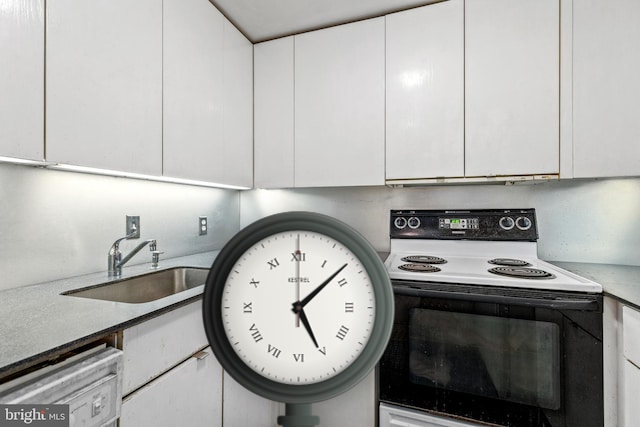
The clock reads 5,08,00
